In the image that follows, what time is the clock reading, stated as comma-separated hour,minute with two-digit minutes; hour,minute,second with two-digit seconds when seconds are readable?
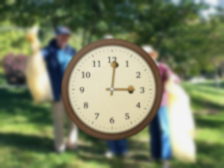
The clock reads 3,01
